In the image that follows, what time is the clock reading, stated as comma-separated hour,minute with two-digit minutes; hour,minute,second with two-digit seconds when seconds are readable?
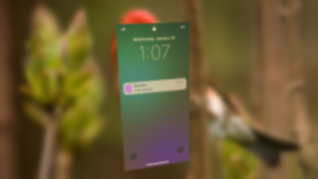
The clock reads 1,07
